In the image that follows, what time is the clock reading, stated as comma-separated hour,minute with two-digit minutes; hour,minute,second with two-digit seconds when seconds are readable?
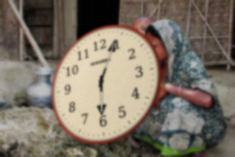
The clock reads 6,04
